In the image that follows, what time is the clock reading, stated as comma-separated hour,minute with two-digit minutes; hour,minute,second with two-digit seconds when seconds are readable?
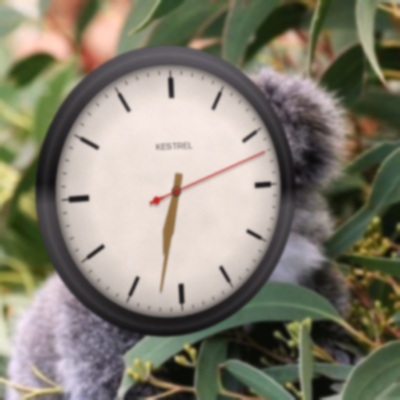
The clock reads 6,32,12
